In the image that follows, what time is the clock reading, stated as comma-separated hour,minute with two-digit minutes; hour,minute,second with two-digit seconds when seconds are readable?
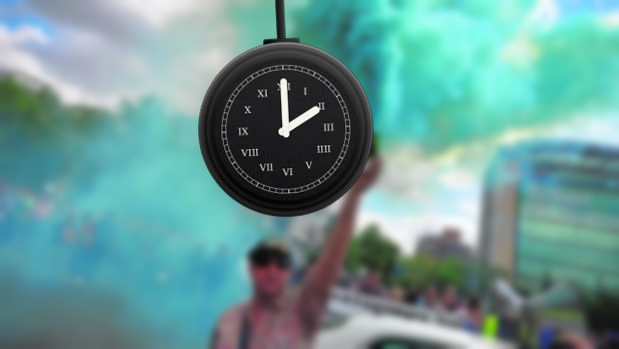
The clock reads 2,00
